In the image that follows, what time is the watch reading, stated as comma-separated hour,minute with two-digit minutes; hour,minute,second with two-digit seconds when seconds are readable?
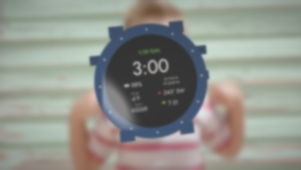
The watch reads 3,00
